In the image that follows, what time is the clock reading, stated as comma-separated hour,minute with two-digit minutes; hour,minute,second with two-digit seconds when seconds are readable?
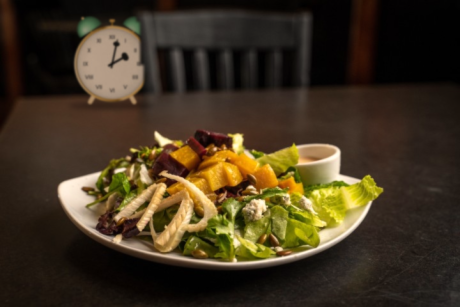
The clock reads 2,02
